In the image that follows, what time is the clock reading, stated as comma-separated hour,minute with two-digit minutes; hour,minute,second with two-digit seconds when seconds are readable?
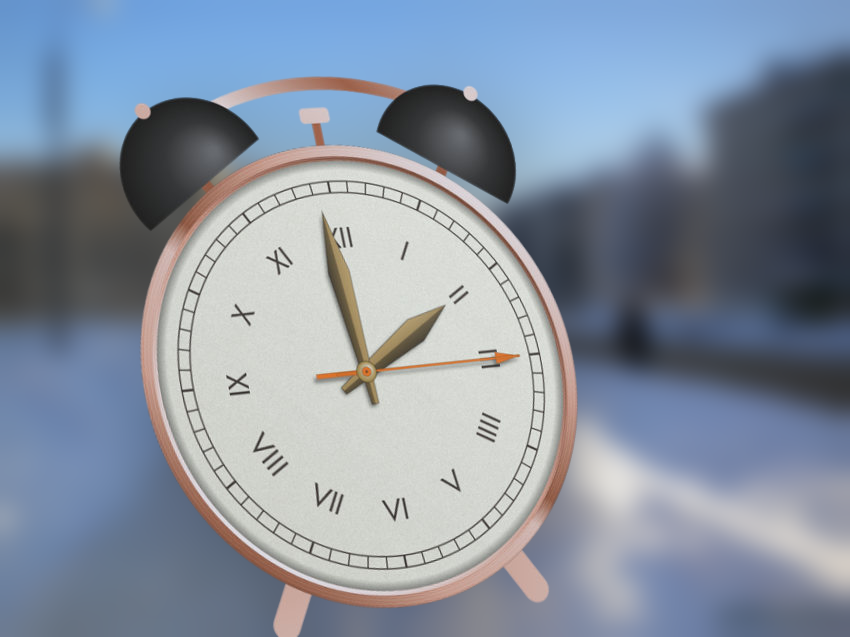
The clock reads 1,59,15
